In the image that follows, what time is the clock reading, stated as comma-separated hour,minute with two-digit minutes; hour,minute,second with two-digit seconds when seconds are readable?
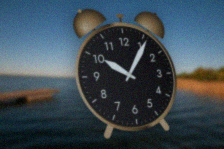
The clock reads 10,06
